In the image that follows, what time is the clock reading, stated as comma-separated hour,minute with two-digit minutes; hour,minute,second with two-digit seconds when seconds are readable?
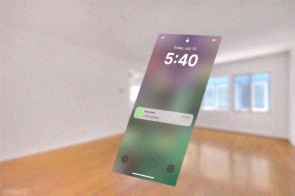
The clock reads 5,40
